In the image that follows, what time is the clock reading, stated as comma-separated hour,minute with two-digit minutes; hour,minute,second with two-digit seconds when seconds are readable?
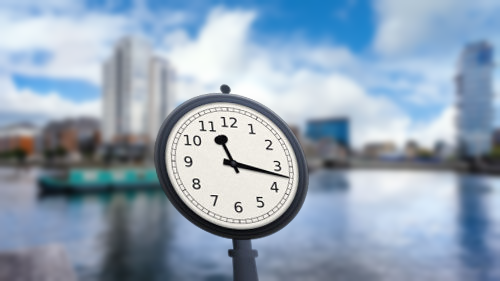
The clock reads 11,17
